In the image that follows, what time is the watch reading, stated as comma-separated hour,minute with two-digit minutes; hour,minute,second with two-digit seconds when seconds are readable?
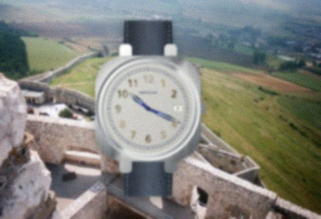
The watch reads 10,19
